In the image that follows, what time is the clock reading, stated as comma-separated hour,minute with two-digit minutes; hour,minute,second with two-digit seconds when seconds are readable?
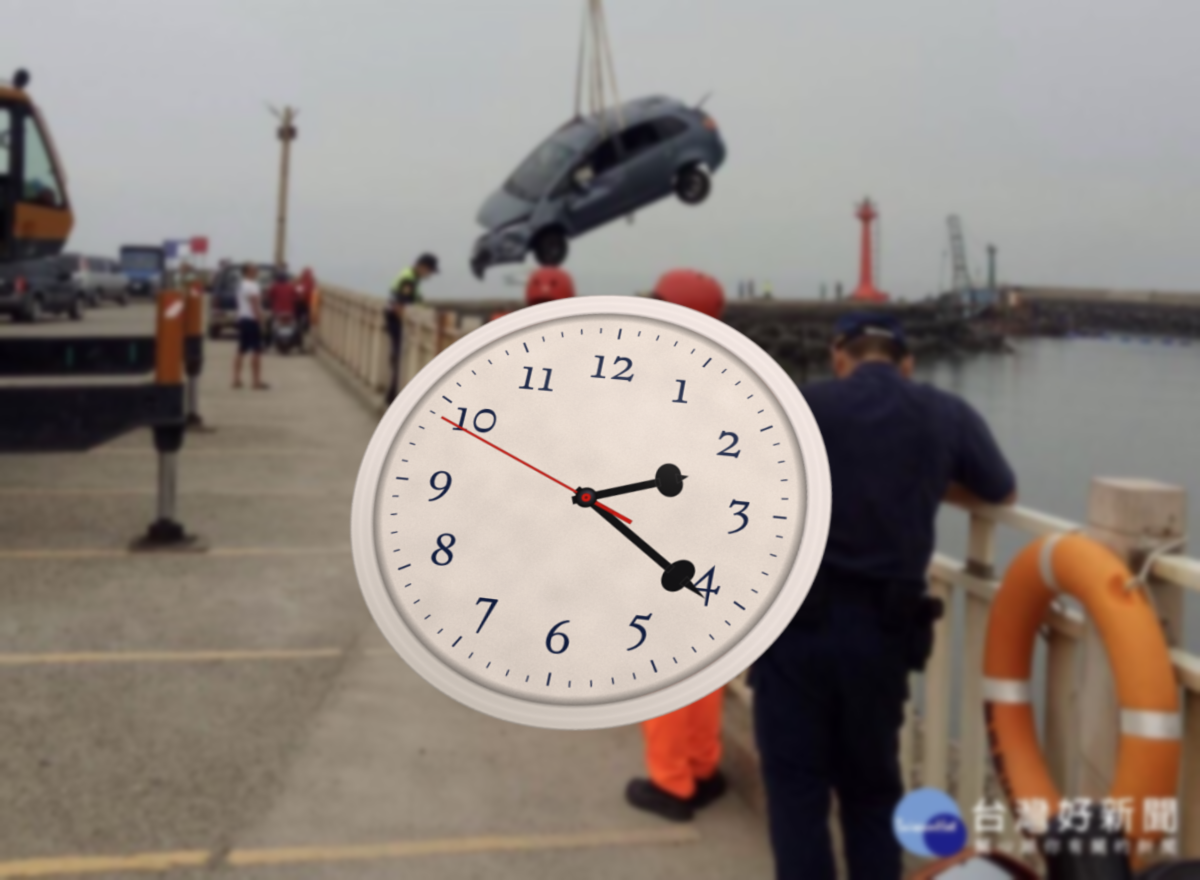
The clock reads 2,20,49
